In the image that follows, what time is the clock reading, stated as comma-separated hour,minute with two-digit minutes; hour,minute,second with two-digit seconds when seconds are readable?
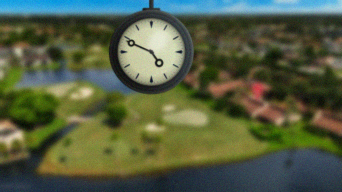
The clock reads 4,49
